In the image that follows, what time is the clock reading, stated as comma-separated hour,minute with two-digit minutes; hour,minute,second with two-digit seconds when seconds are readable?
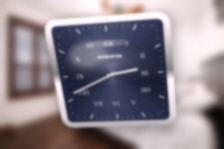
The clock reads 2,41
